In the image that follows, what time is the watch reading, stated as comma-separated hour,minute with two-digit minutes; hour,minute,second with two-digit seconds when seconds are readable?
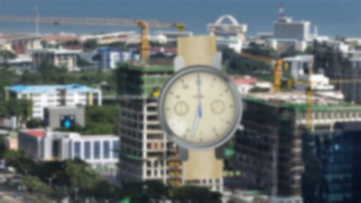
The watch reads 6,33
